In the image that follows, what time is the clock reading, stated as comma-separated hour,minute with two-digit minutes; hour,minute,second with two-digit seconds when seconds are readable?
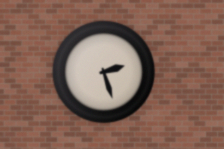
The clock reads 2,27
